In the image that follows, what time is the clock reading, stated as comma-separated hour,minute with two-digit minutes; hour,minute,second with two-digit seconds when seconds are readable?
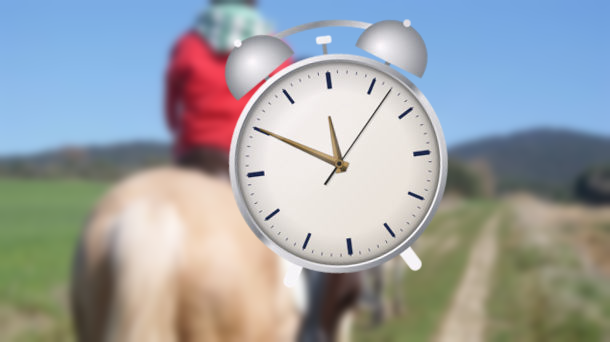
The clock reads 11,50,07
